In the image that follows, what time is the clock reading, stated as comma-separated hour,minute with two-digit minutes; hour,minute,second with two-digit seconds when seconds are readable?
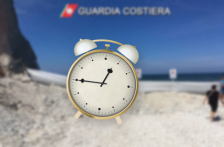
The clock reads 12,45
